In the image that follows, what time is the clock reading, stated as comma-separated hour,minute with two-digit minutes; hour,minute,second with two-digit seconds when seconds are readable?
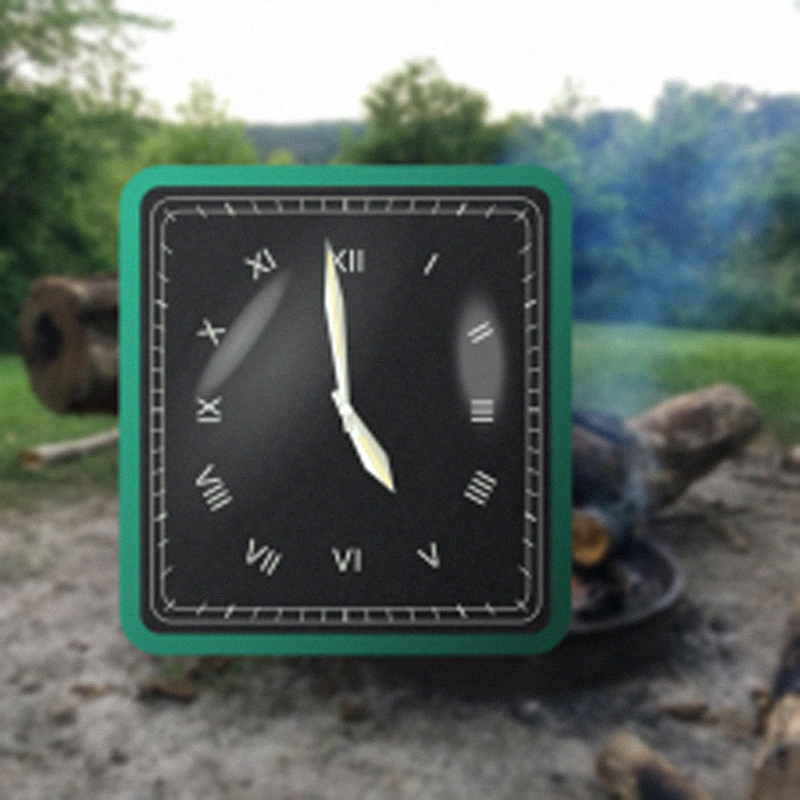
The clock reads 4,59
